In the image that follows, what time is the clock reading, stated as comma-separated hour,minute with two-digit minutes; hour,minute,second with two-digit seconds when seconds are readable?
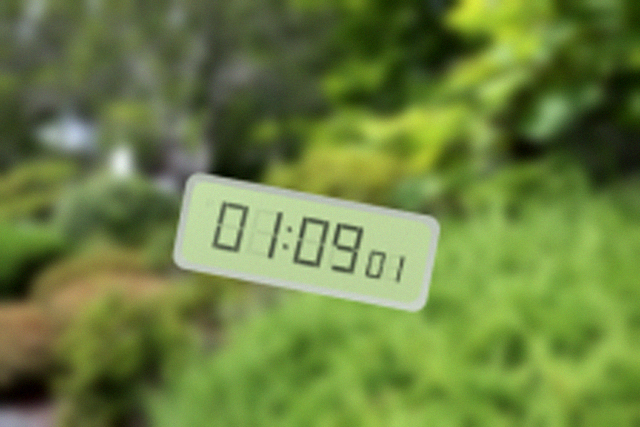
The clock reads 1,09,01
